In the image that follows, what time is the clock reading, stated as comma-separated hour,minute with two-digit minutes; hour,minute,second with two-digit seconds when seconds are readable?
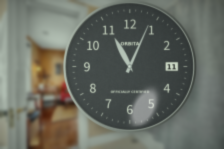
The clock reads 11,04
